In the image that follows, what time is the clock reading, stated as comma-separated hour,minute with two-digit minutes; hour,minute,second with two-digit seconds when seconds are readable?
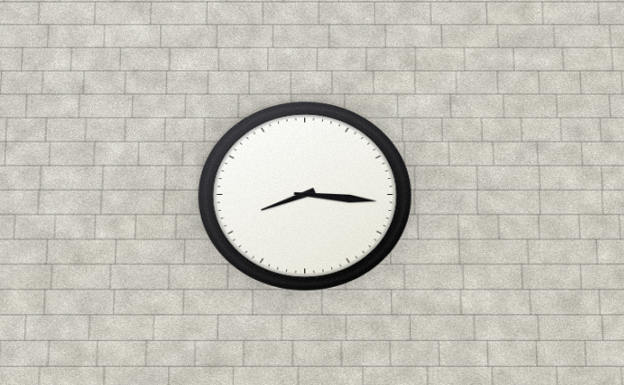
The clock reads 8,16
